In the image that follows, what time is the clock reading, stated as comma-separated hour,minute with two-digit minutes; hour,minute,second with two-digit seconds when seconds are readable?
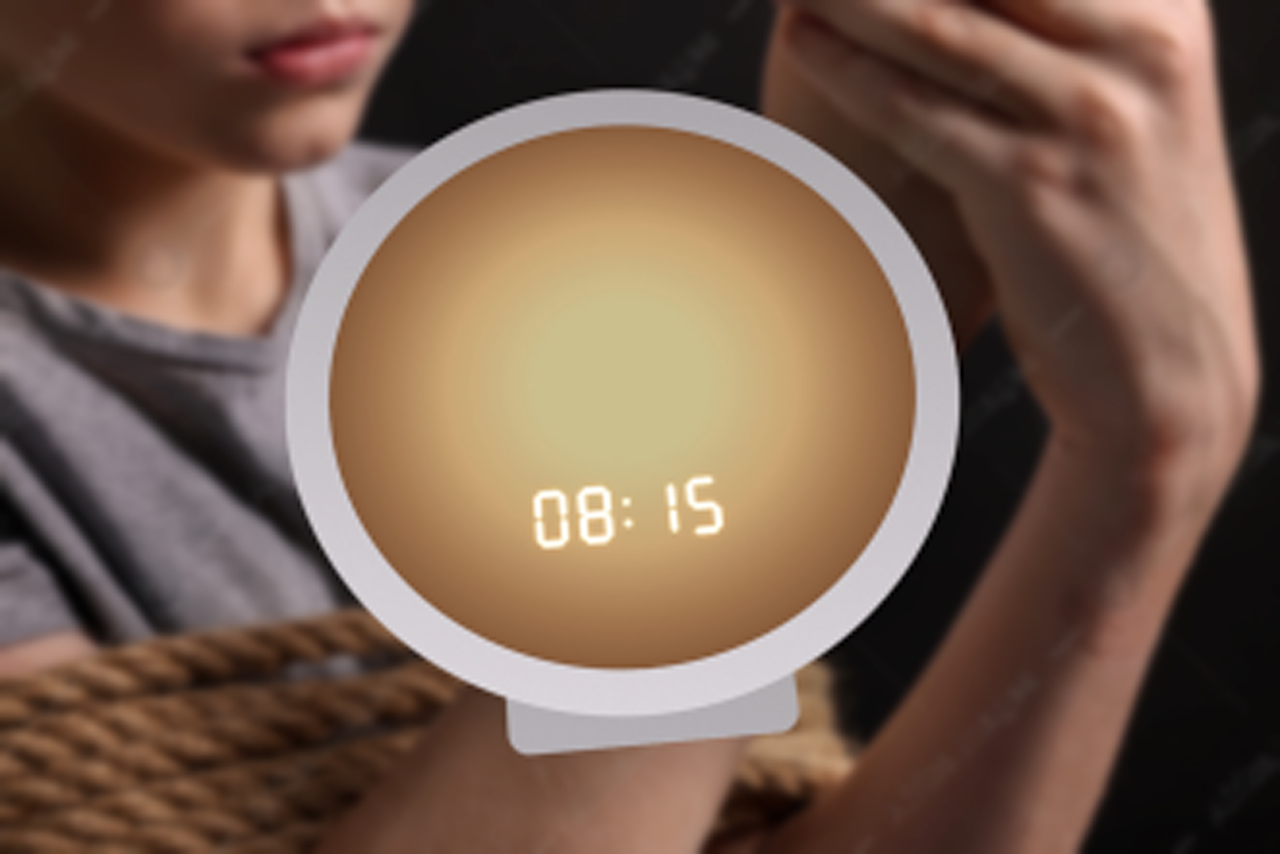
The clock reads 8,15
